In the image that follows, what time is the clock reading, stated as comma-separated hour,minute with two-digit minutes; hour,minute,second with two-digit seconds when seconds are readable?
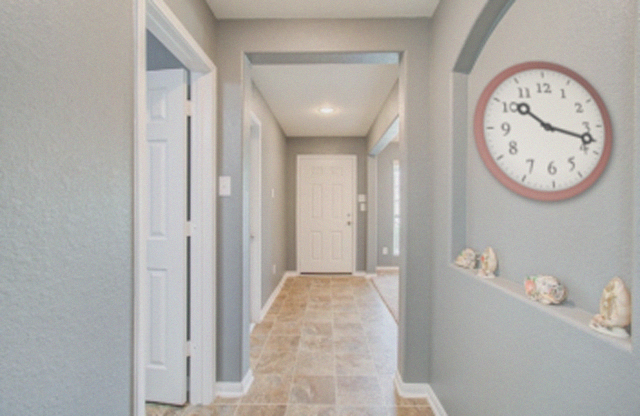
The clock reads 10,18
